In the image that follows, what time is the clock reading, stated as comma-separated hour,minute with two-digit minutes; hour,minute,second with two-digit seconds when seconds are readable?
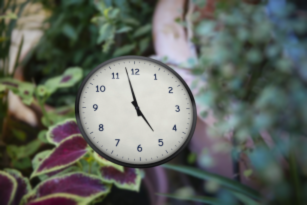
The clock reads 4,58
